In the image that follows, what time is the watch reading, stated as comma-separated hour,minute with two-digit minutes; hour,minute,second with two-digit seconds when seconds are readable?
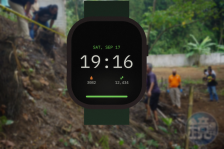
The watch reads 19,16
